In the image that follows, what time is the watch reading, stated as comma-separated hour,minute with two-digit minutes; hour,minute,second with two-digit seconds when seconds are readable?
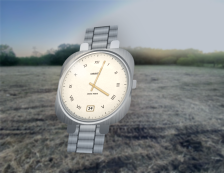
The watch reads 4,03
